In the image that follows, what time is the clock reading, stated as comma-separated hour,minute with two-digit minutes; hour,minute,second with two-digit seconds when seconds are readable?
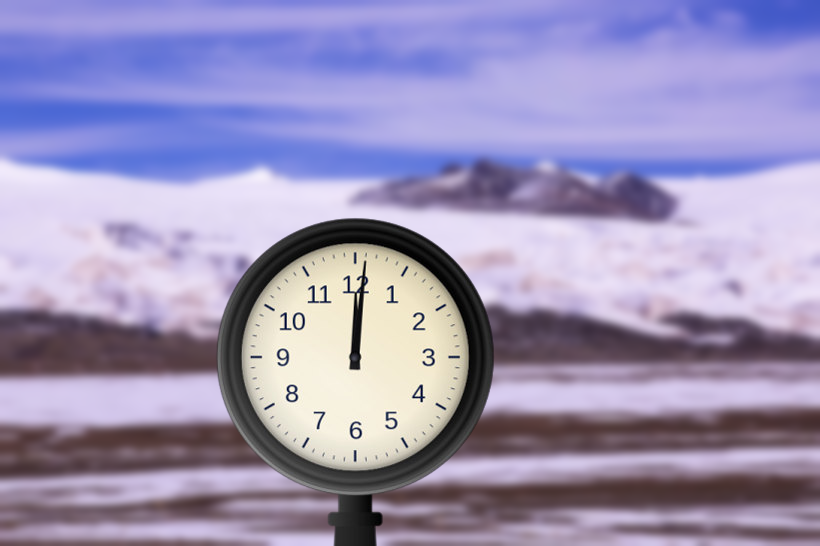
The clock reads 12,01
